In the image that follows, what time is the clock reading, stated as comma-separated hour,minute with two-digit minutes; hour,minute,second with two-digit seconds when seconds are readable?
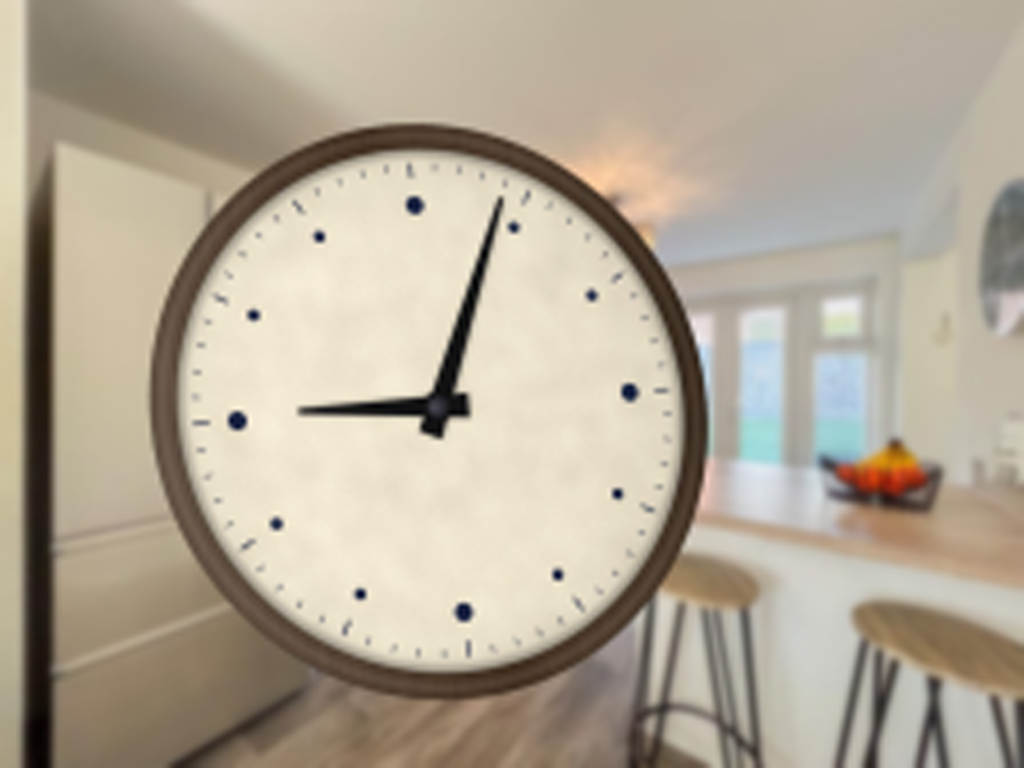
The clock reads 9,04
